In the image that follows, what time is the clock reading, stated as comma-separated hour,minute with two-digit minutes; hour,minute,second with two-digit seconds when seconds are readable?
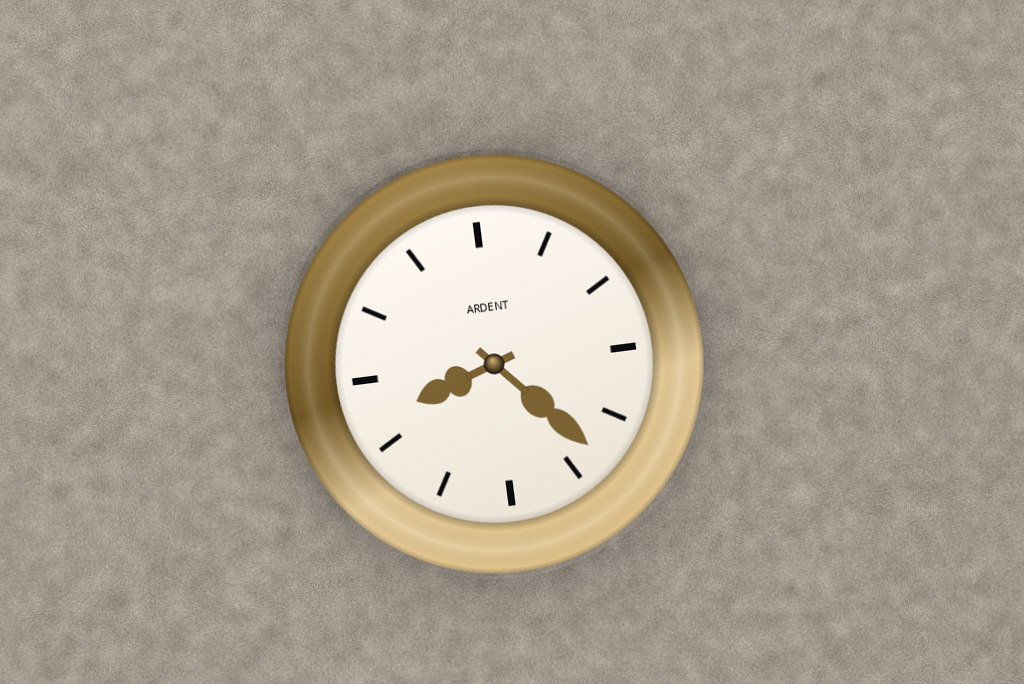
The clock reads 8,23
